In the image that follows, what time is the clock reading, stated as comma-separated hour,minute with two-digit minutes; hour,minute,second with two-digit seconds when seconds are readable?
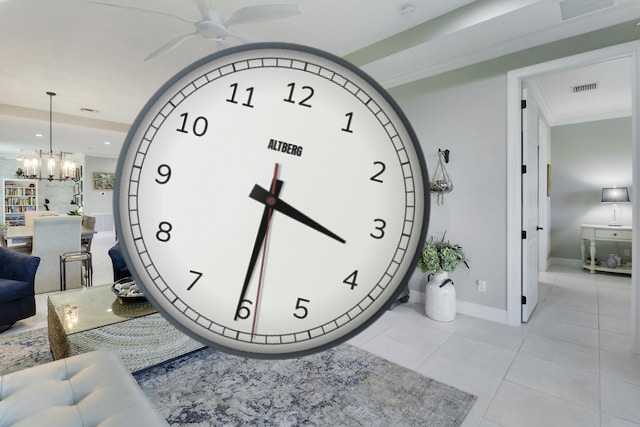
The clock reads 3,30,29
